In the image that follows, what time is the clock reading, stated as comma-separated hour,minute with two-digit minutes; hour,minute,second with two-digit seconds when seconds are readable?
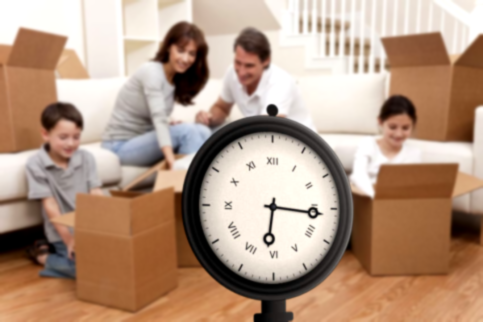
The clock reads 6,16
